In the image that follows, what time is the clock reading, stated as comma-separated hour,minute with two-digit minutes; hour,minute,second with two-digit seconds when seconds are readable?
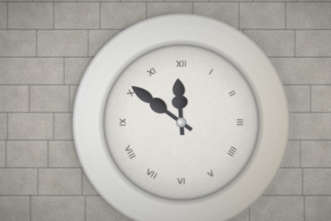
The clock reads 11,51
